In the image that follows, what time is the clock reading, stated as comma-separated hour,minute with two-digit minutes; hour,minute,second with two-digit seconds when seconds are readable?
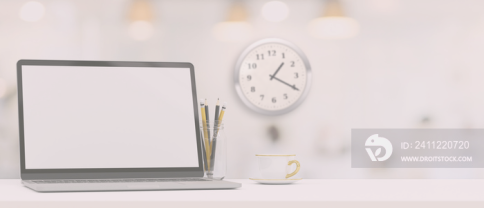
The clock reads 1,20
